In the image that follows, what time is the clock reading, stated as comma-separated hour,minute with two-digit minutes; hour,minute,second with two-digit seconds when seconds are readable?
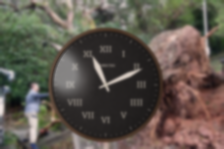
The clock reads 11,11
